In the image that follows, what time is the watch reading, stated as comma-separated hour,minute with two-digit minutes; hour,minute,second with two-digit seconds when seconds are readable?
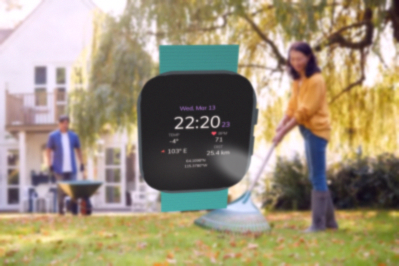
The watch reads 22,20
